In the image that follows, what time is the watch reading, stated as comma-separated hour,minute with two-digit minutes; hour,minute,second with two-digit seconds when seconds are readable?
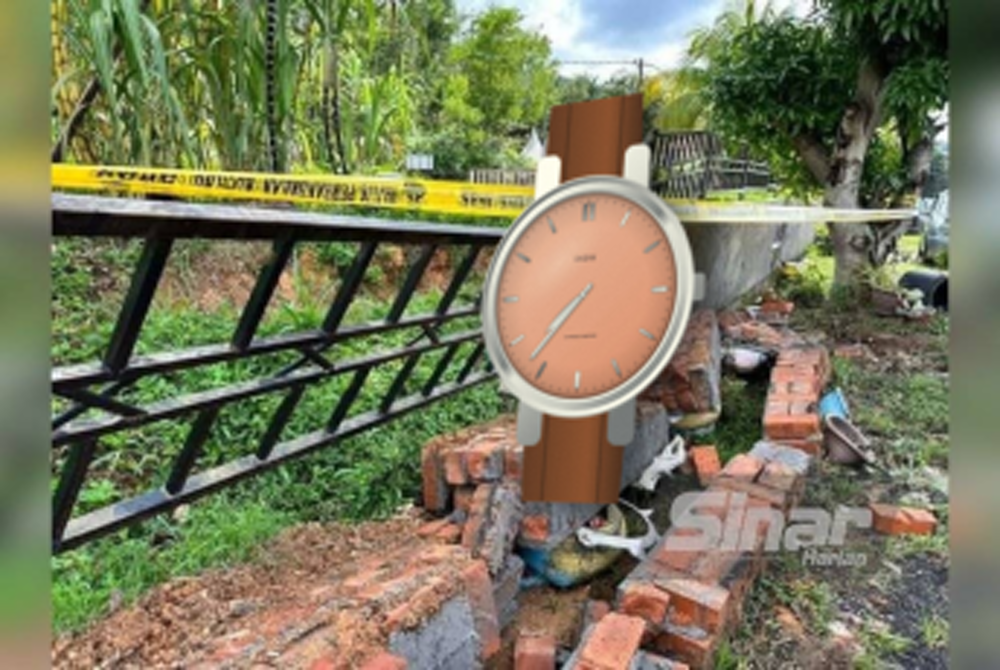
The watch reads 7,37
